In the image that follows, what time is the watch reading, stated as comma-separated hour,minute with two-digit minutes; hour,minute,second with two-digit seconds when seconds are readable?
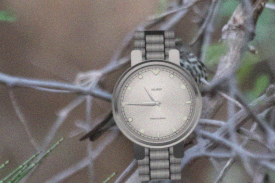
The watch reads 10,45
